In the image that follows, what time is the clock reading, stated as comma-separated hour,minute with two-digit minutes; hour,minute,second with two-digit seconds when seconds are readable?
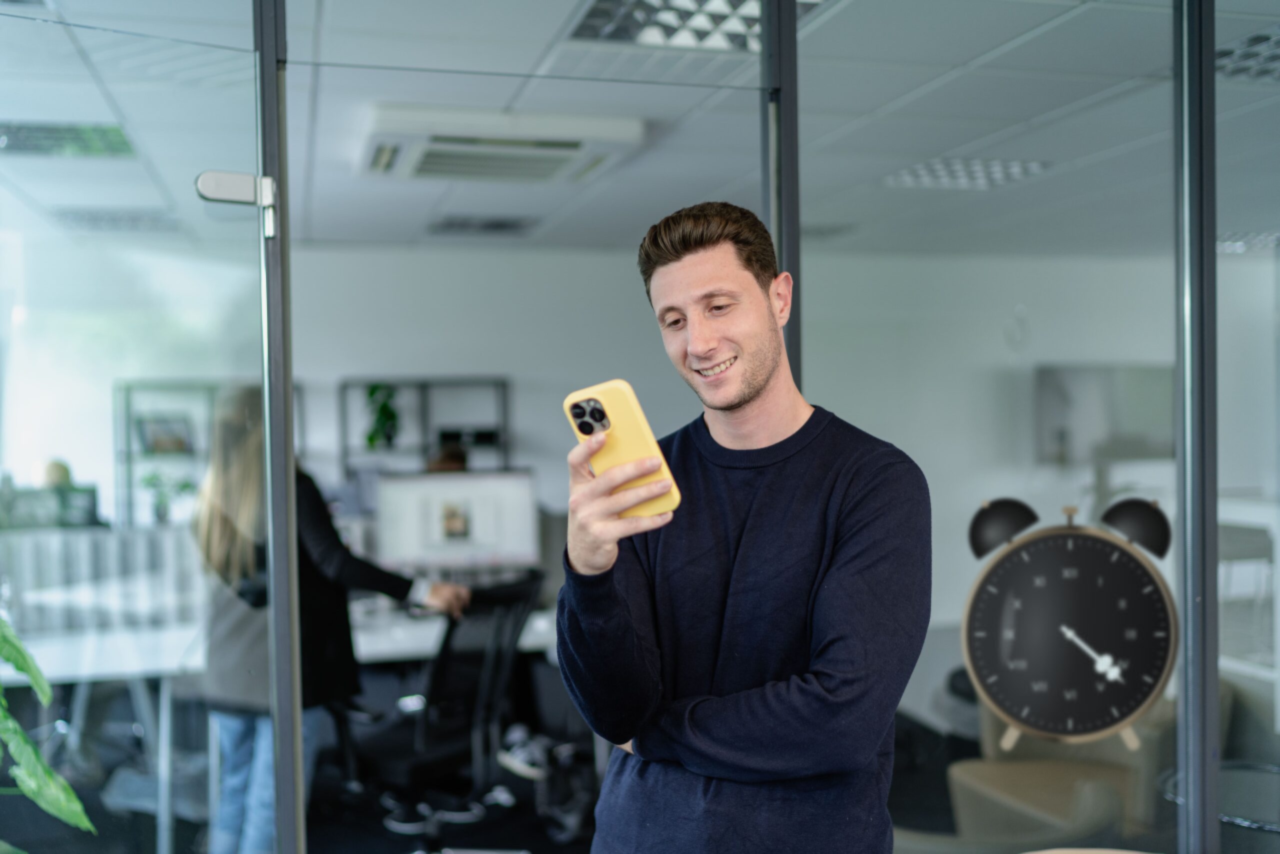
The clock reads 4,22
